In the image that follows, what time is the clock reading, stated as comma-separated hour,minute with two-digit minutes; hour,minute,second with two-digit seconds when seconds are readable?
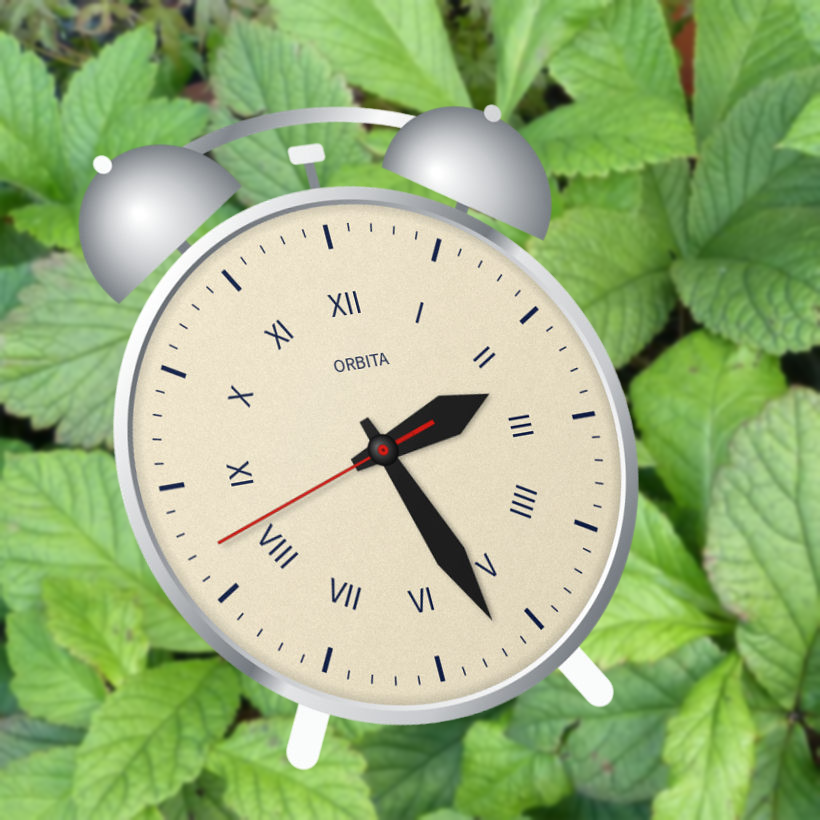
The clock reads 2,26,42
